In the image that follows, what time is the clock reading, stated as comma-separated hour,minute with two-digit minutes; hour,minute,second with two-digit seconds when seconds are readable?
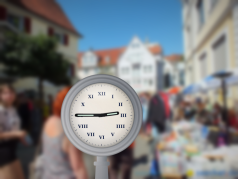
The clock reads 2,45
